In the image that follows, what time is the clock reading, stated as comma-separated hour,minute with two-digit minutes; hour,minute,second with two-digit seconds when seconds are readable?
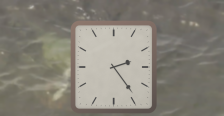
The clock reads 2,24
